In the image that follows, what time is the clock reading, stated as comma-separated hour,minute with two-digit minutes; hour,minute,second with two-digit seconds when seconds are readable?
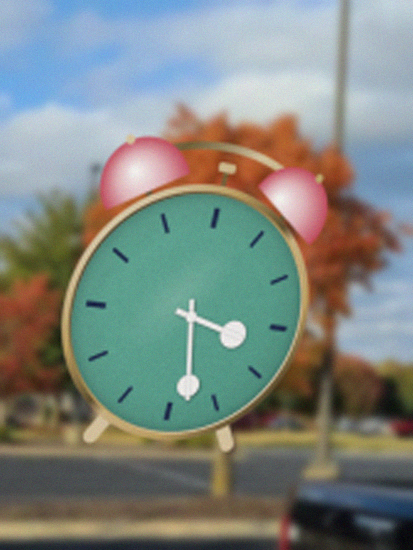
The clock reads 3,28
